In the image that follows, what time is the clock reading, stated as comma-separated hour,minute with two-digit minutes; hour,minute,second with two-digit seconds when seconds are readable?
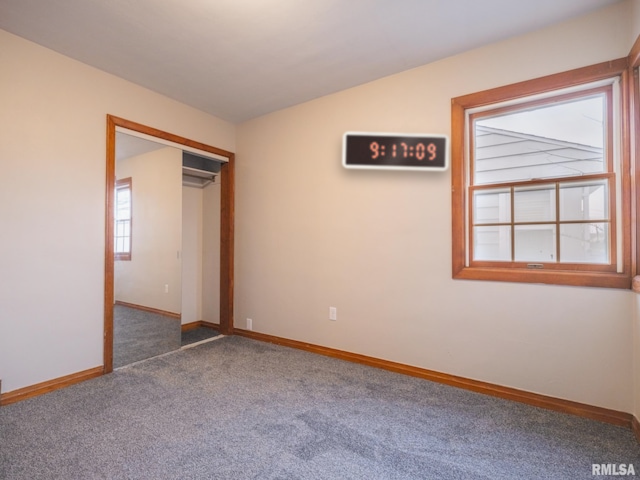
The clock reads 9,17,09
